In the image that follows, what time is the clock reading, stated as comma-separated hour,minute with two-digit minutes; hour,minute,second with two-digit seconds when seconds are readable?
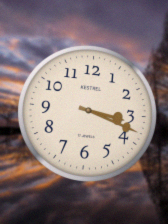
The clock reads 3,18
